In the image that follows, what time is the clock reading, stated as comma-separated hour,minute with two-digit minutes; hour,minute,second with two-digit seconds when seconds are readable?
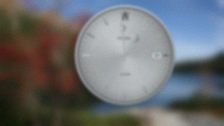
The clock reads 12,59
